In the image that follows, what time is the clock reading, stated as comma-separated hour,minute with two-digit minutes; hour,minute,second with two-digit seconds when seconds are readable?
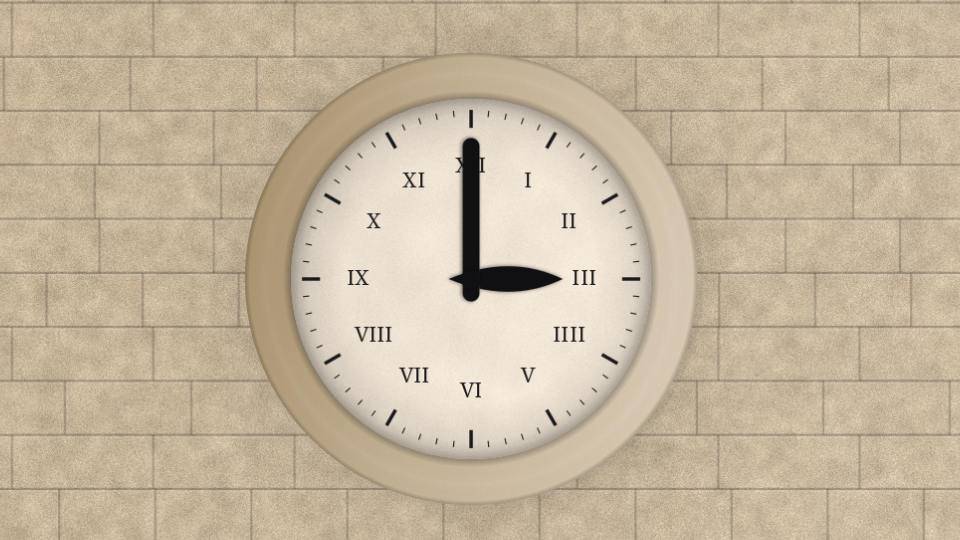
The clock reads 3,00
